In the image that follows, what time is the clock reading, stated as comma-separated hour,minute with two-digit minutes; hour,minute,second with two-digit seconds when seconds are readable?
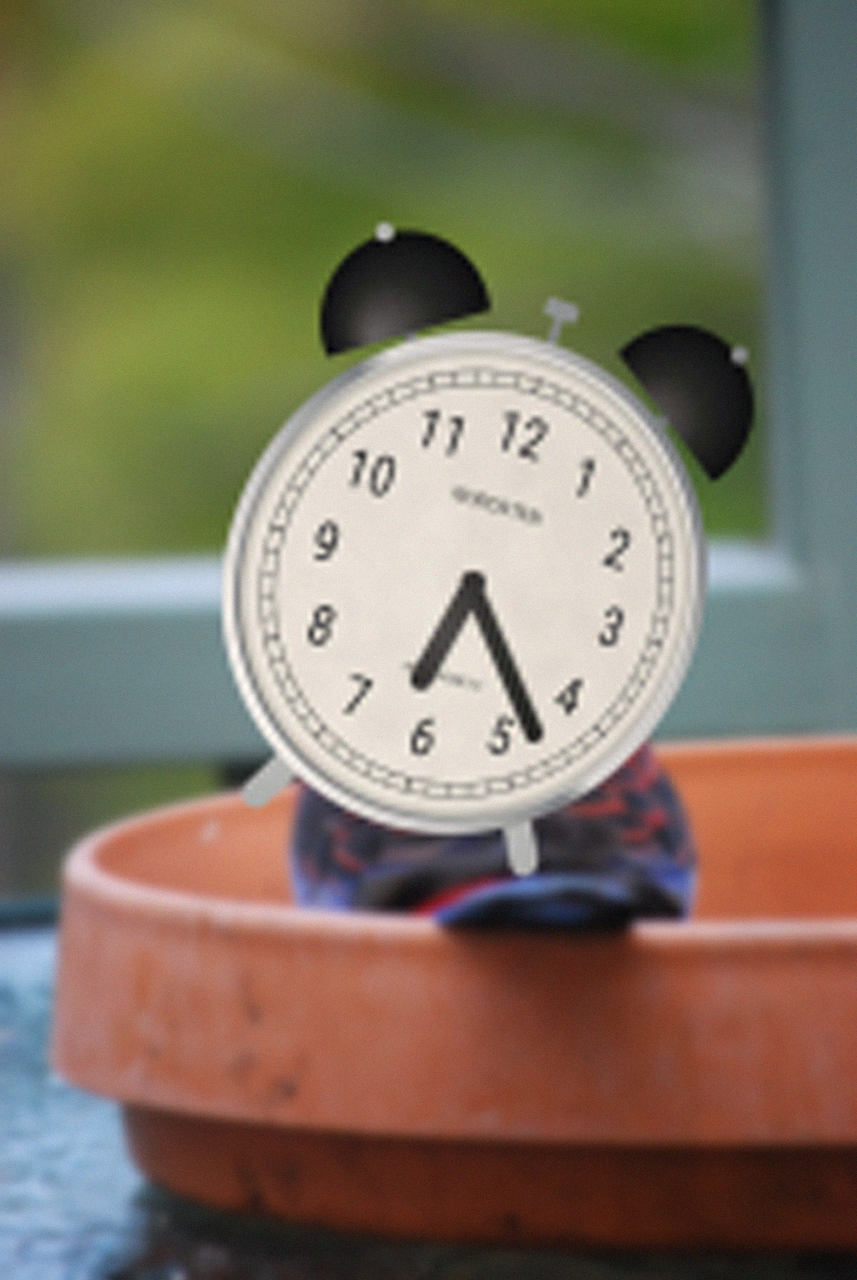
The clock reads 6,23
